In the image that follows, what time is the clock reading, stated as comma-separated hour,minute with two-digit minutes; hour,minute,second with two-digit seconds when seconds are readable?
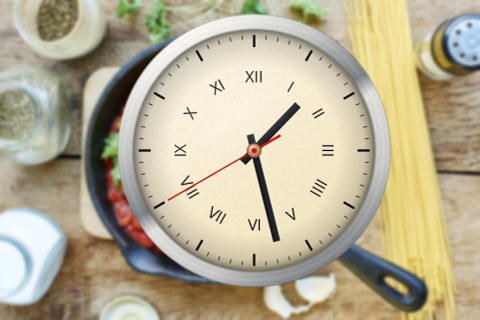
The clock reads 1,27,40
